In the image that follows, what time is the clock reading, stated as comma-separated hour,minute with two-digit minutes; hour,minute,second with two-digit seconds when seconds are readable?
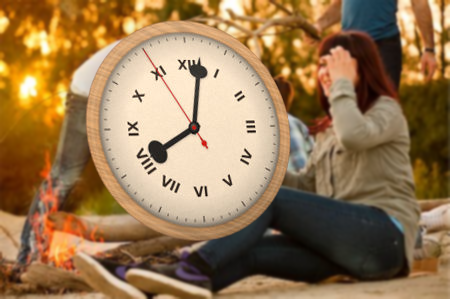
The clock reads 8,01,55
